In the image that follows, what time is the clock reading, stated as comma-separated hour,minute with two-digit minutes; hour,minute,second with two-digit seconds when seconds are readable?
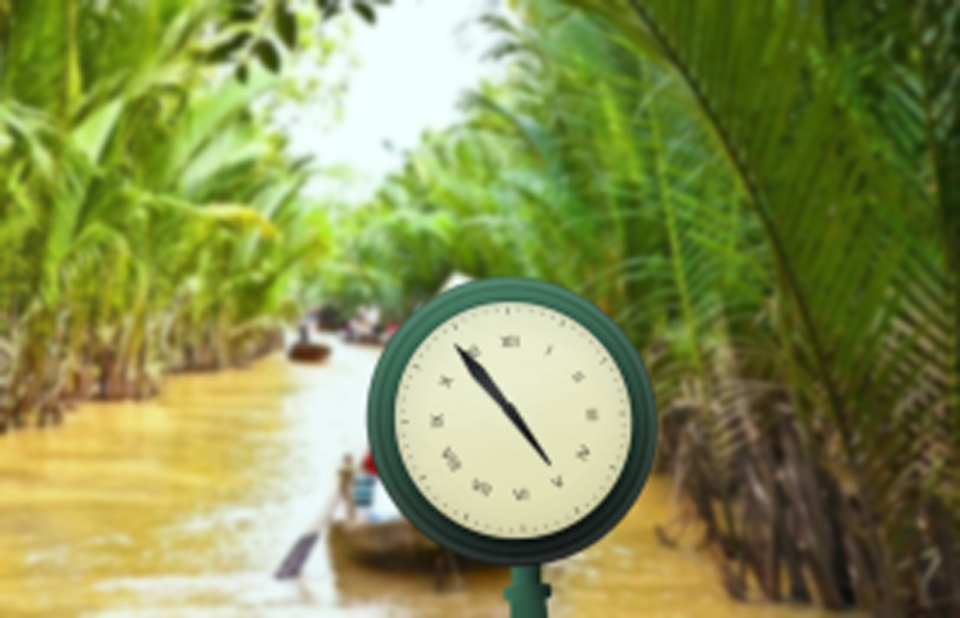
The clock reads 4,54
